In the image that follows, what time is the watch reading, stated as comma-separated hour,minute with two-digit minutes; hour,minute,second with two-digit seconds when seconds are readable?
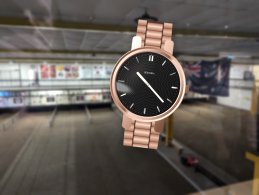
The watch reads 10,22
